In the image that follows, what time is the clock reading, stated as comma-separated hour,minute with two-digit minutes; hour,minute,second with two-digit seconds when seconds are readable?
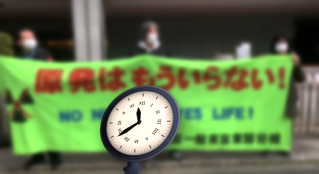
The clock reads 11,39
